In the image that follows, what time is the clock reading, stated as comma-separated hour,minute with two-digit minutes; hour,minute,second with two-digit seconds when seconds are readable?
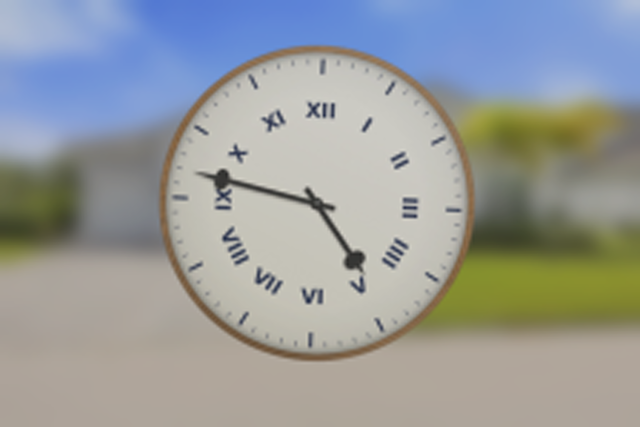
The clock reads 4,47
